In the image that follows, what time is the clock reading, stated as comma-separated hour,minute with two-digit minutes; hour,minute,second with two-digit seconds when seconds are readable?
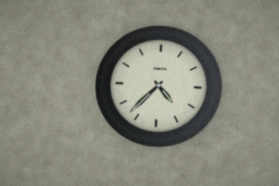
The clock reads 4,37
